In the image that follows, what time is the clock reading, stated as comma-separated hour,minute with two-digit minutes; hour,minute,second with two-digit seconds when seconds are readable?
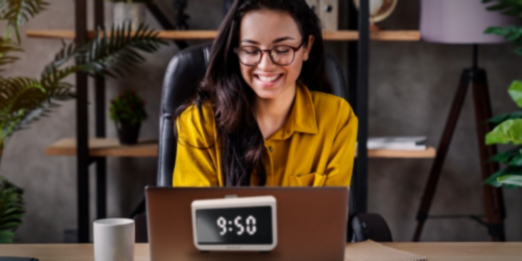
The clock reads 9,50
